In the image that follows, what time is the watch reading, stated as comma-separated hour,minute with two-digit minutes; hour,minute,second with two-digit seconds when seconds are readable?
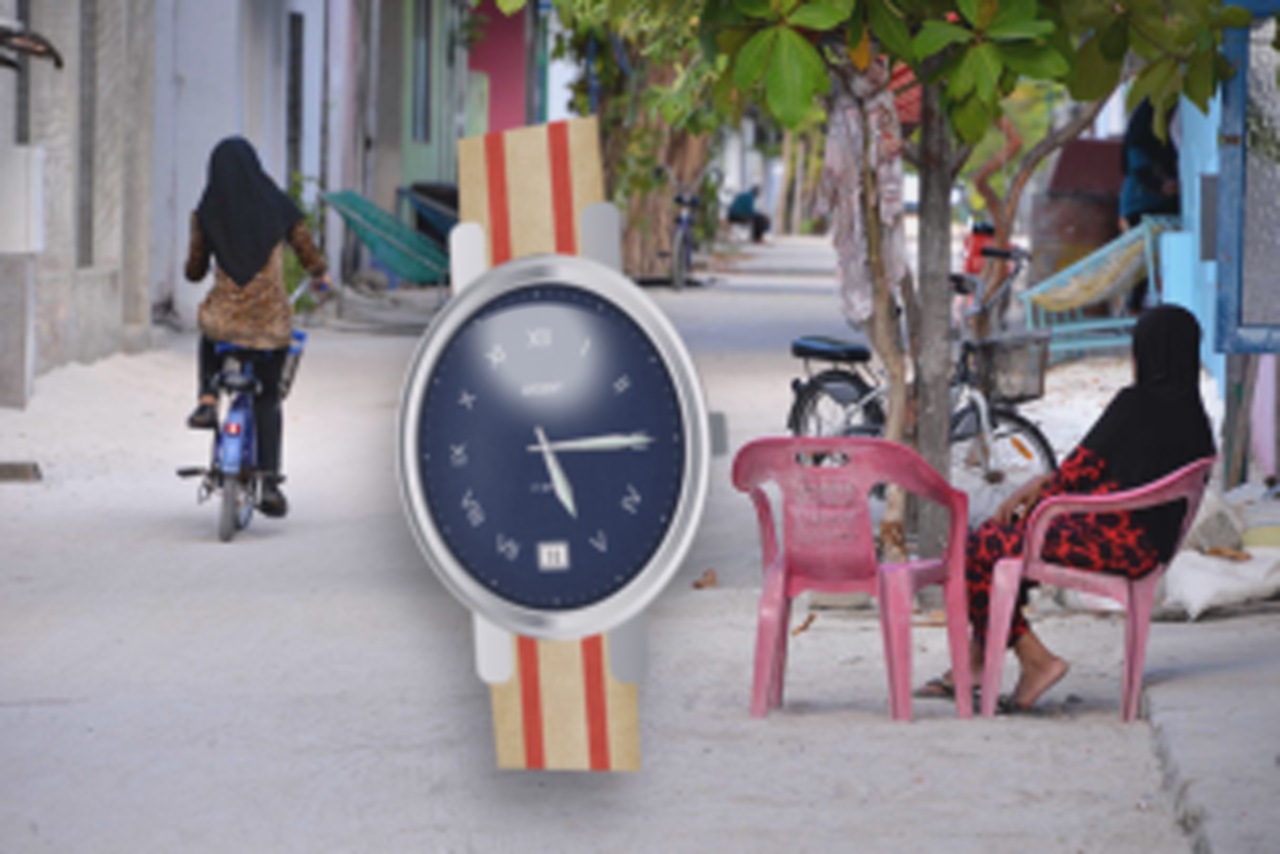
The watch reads 5,15
